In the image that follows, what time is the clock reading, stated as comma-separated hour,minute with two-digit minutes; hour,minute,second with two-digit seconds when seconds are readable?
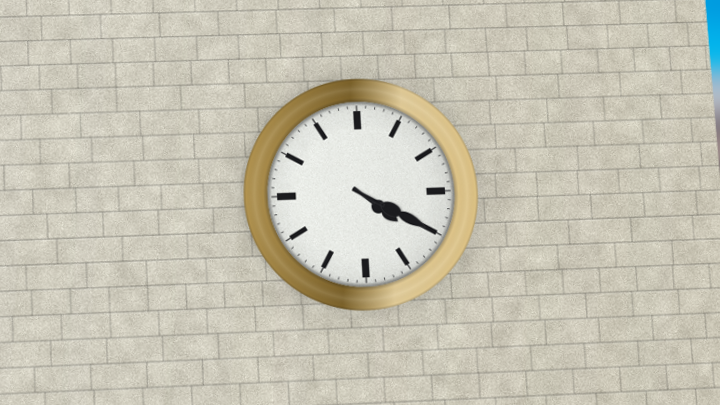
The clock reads 4,20
